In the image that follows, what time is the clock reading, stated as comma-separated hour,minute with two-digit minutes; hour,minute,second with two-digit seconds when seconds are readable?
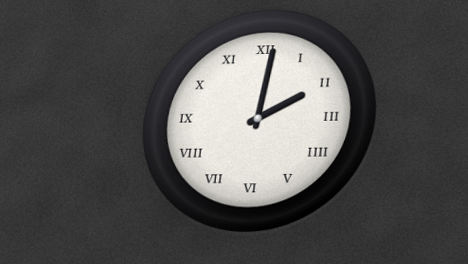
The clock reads 2,01
